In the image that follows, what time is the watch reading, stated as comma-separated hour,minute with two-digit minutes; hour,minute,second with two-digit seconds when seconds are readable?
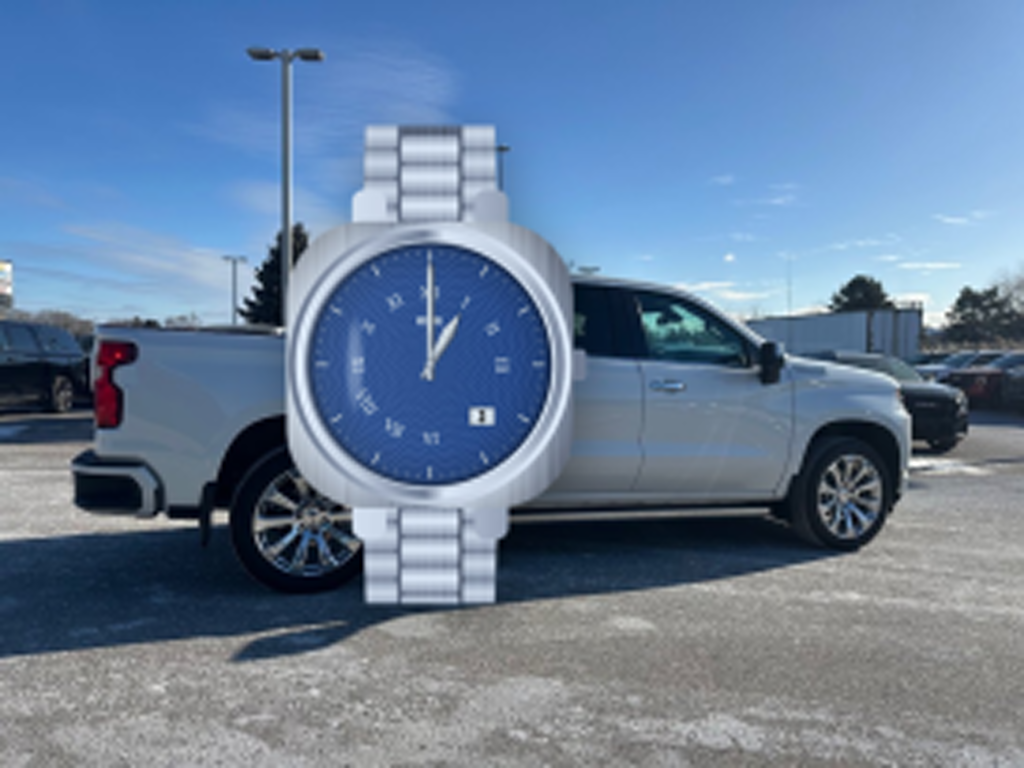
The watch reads 1,00
